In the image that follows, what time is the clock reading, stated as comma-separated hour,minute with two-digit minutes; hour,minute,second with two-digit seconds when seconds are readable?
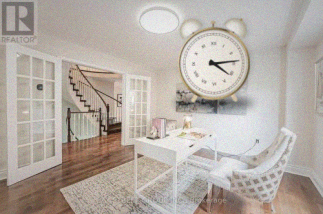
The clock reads 4,14
